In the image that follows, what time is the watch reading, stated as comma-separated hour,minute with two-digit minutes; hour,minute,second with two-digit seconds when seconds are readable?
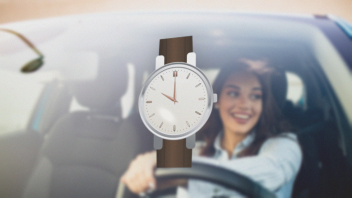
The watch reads 10,00
